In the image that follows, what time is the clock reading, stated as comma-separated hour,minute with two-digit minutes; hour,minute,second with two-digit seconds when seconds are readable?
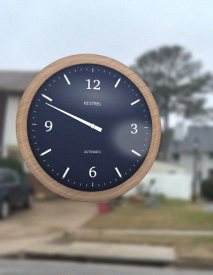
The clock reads 9,49
